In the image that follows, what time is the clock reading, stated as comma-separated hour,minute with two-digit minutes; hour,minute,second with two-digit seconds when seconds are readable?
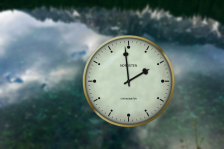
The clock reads 1,59
